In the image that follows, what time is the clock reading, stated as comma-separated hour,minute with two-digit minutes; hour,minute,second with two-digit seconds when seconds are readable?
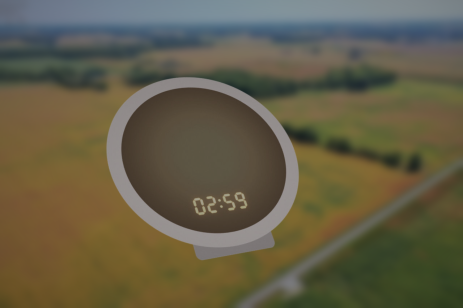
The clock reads 2,59
